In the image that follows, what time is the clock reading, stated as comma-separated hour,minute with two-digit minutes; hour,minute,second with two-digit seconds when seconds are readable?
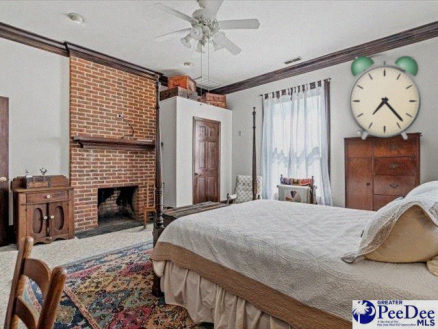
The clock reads 7,23
